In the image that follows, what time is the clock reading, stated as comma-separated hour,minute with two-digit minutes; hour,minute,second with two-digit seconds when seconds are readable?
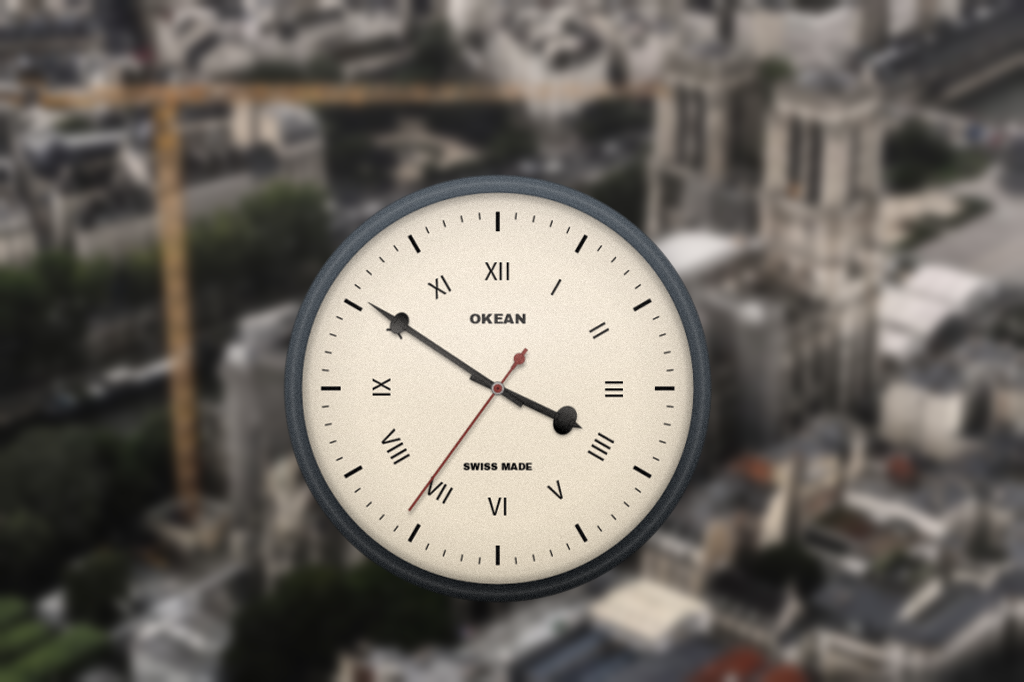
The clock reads 3,50,36
